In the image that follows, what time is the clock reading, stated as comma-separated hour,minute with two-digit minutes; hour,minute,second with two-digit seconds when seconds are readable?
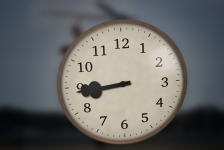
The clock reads 8,44
